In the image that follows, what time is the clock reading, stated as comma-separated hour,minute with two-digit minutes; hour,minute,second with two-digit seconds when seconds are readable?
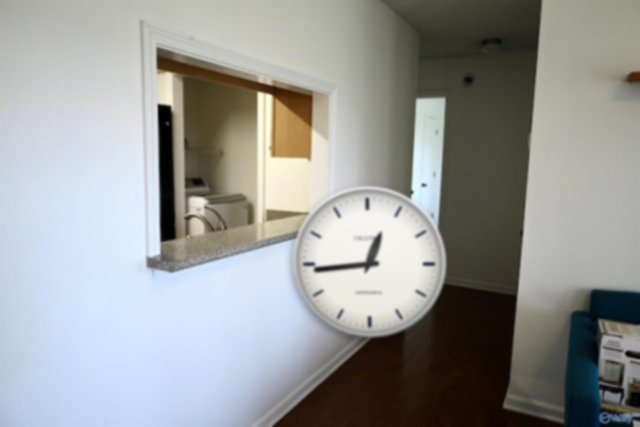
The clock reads 12,44
